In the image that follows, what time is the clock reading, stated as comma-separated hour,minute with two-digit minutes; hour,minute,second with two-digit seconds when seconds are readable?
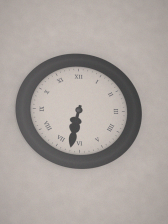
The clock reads 6,32
